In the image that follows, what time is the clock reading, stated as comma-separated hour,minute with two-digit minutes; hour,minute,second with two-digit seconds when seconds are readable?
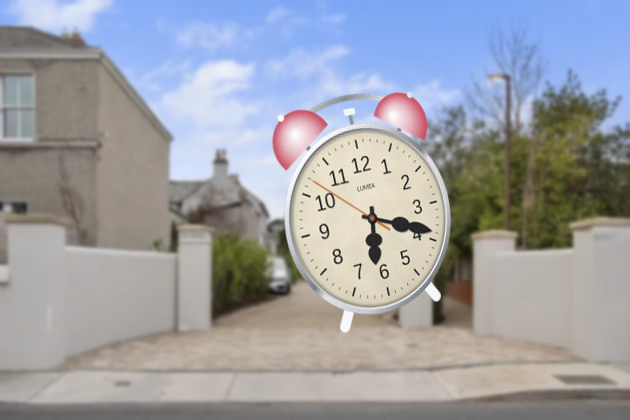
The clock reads 6,18,52
